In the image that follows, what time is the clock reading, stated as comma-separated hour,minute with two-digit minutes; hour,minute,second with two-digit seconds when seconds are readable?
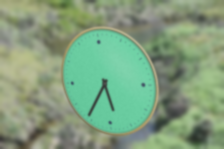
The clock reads 5,36
